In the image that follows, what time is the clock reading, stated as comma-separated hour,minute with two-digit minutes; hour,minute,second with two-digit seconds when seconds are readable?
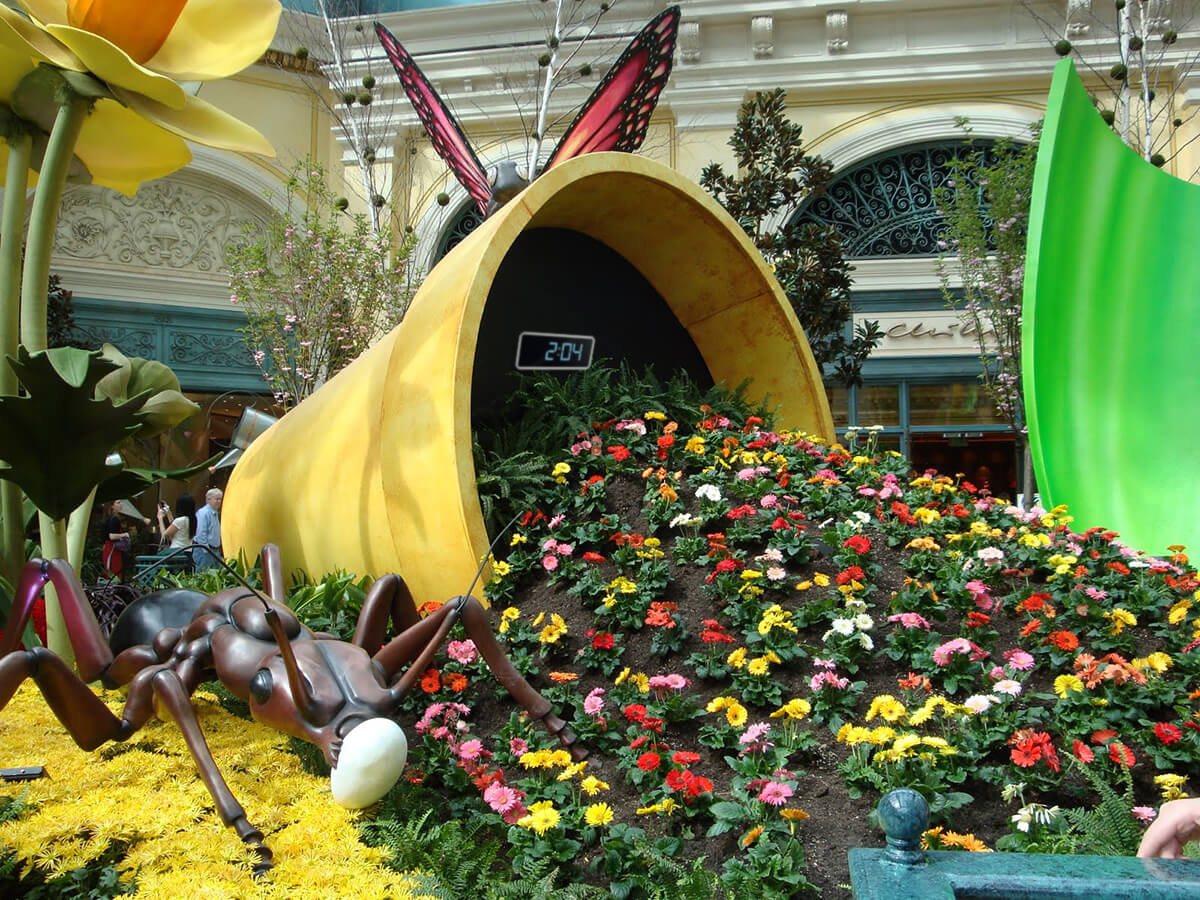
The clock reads 2,04
